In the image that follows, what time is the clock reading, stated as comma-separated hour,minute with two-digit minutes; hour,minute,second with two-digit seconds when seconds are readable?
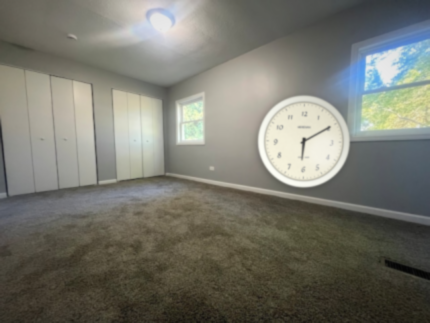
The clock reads 6,10
